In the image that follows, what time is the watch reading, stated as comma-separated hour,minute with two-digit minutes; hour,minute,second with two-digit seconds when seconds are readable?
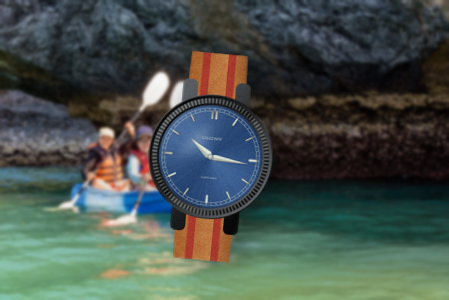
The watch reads 10,16
